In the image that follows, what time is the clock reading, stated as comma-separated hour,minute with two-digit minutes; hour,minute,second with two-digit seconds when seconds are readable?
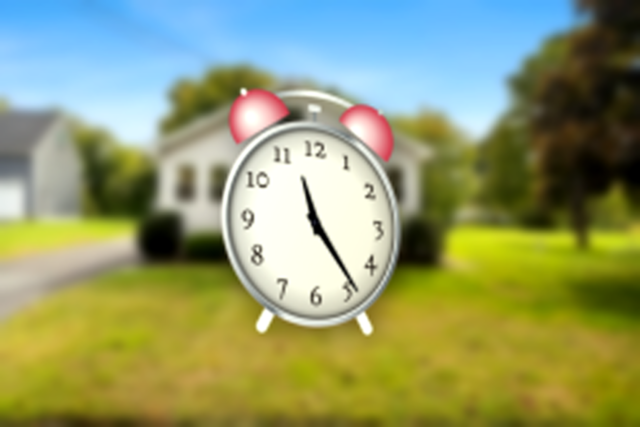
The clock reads 11,24
